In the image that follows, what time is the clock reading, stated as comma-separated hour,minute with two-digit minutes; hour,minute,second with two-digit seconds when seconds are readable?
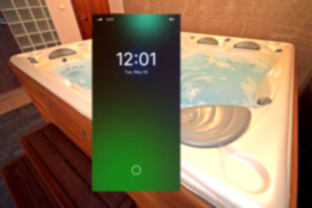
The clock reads 12,01
